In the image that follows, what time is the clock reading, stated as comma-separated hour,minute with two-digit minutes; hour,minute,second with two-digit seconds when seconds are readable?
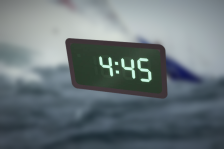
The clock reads 4,45
